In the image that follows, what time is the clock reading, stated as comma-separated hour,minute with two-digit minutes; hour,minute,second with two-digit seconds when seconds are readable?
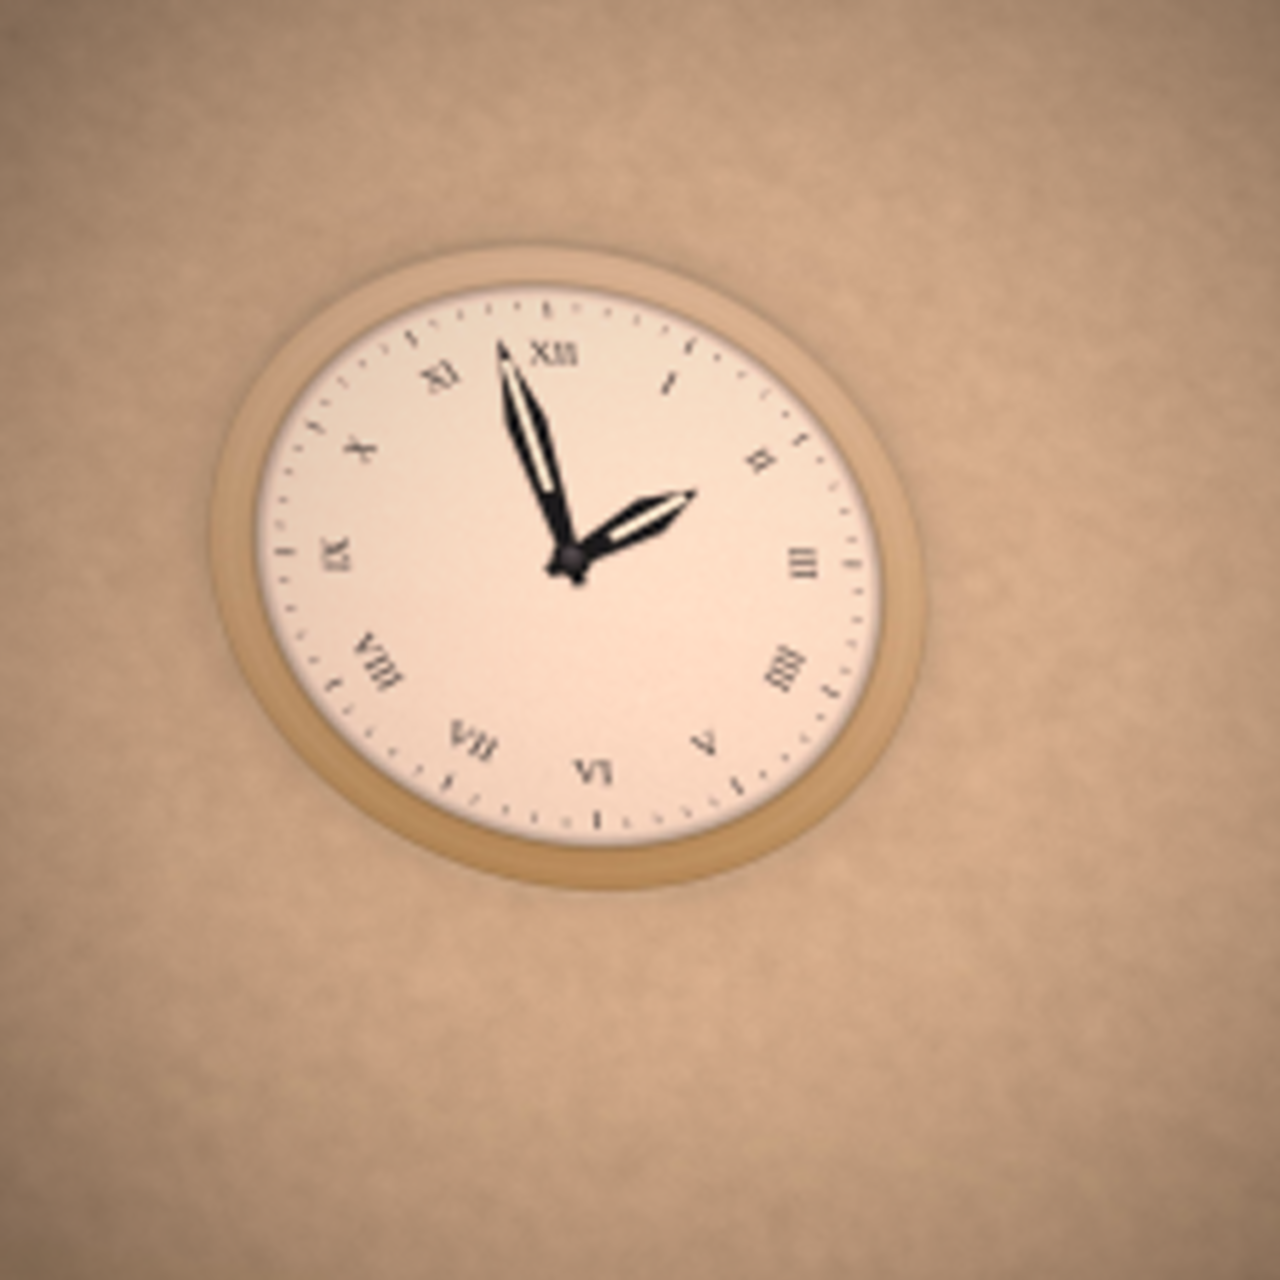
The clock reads 1,58
